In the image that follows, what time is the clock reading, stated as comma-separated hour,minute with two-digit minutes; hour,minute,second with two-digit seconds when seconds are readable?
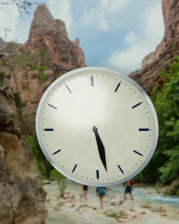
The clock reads 5,28
